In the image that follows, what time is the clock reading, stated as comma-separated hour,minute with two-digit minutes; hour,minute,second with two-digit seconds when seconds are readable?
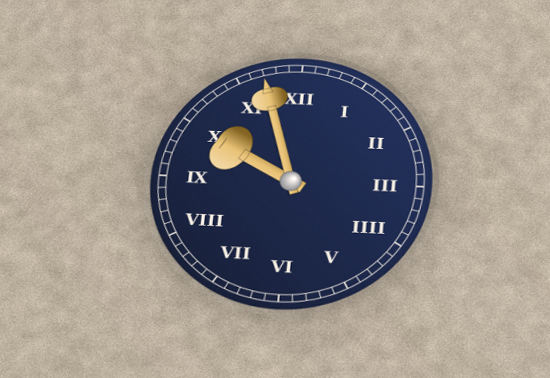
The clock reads 9,57
